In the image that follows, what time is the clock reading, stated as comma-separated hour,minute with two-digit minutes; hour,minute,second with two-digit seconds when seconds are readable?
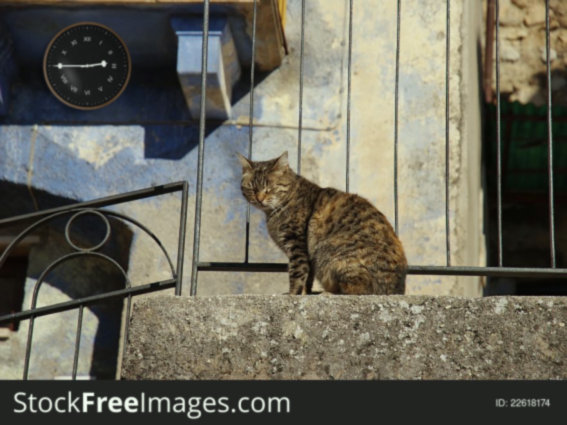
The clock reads 2,45
